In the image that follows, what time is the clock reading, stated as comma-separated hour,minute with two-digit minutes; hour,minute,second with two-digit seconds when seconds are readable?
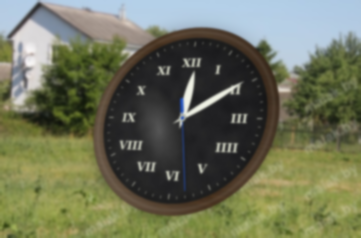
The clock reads 12,09,28
